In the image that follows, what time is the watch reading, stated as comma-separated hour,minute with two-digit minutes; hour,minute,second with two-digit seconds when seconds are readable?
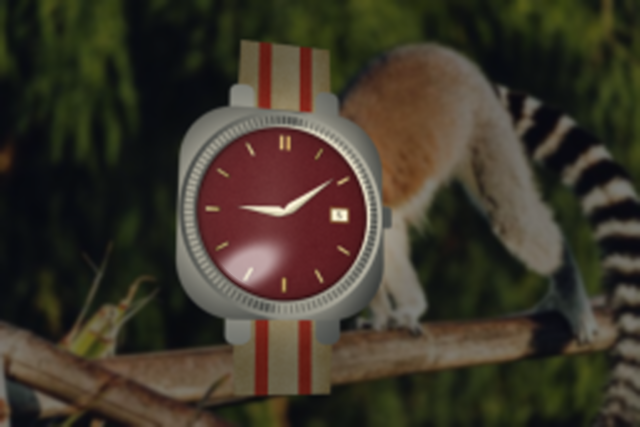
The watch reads 9,09
